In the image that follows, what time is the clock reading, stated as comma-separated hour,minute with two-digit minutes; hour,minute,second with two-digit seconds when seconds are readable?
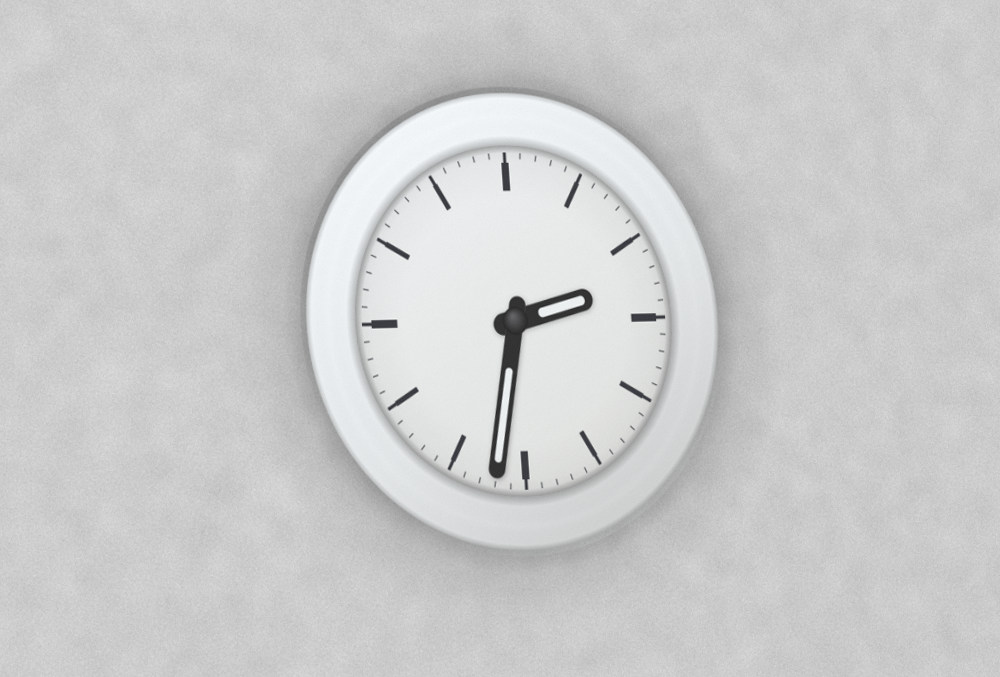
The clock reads 2,32
